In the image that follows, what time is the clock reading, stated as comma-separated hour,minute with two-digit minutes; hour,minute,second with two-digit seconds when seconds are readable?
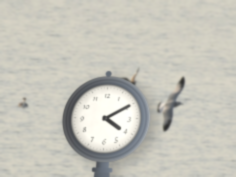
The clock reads 4,10
